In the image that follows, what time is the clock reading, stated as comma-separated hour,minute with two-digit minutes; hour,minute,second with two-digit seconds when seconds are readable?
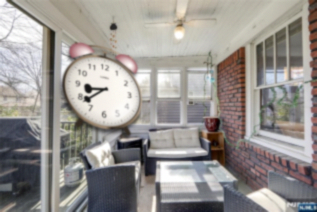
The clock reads 8,38
